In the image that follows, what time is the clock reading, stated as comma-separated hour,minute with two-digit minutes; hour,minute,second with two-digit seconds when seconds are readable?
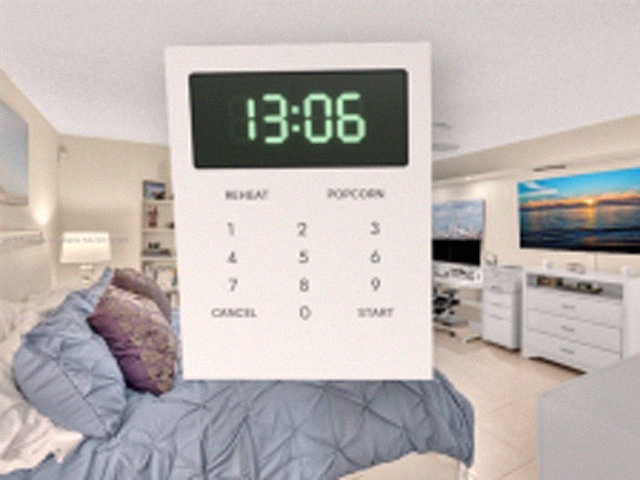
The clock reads 13,06
